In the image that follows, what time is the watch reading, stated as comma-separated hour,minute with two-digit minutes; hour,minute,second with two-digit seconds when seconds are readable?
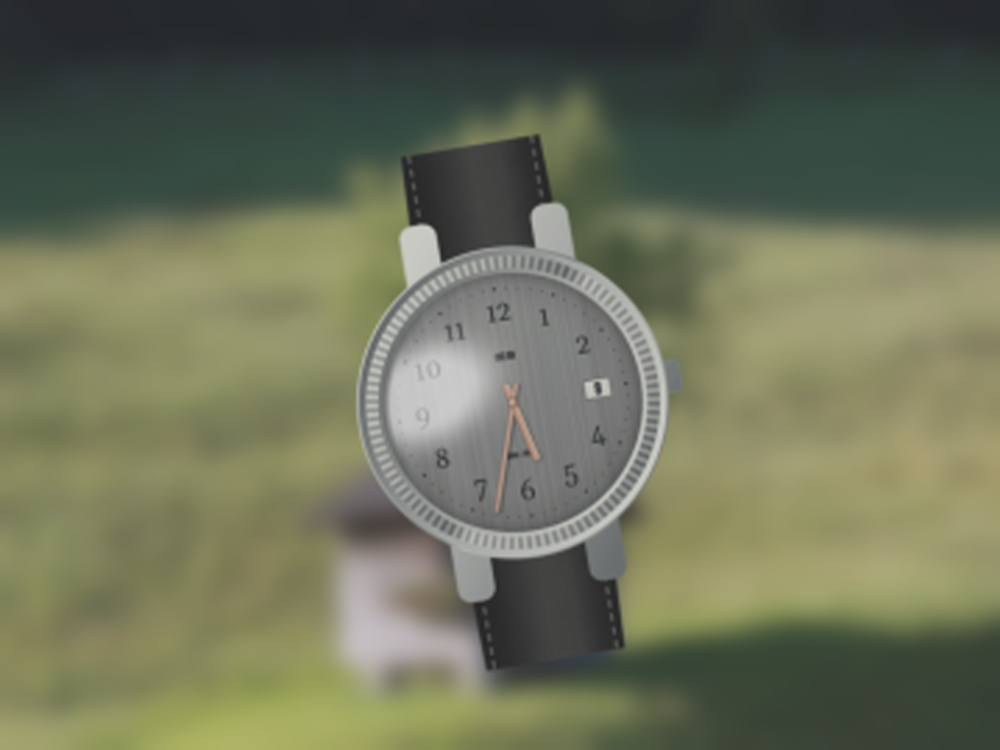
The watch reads 5,33
